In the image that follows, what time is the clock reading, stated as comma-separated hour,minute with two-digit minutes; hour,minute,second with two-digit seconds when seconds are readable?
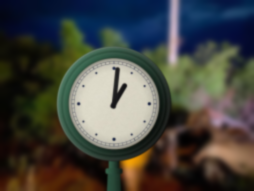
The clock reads 1,01
